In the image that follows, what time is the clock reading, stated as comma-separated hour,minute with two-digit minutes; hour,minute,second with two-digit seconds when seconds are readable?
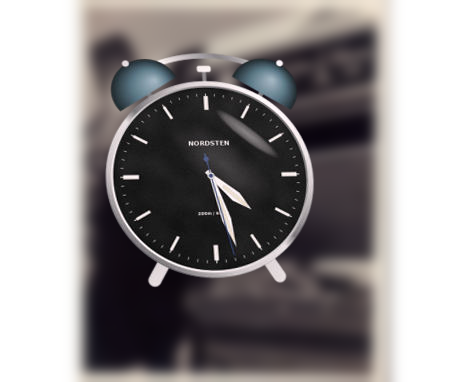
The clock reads 4,27,28
